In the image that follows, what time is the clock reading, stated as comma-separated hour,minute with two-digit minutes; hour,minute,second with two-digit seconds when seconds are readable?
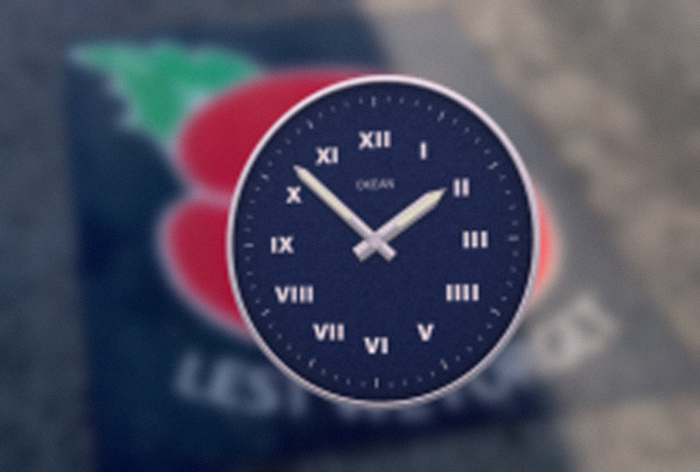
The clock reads 1,52
